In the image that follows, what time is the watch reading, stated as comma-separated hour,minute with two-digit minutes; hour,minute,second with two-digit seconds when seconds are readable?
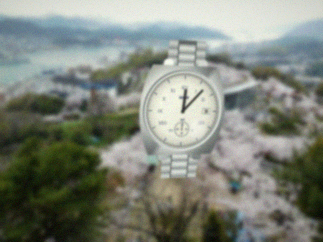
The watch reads 12,07
